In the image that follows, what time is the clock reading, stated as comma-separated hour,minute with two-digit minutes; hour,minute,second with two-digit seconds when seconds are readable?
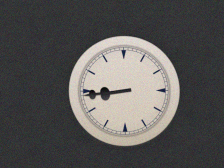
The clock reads 8,44
